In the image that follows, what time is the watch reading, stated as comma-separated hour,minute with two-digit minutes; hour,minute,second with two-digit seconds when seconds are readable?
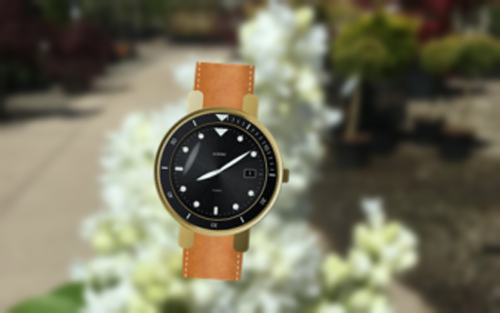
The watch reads 8,09
